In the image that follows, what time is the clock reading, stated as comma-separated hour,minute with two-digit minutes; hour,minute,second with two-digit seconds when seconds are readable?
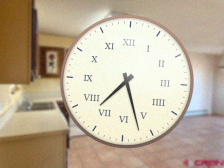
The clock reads 7,27
